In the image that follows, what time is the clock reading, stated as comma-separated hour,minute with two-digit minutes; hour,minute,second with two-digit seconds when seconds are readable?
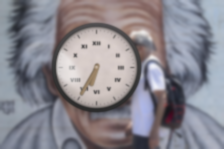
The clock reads 6,35
